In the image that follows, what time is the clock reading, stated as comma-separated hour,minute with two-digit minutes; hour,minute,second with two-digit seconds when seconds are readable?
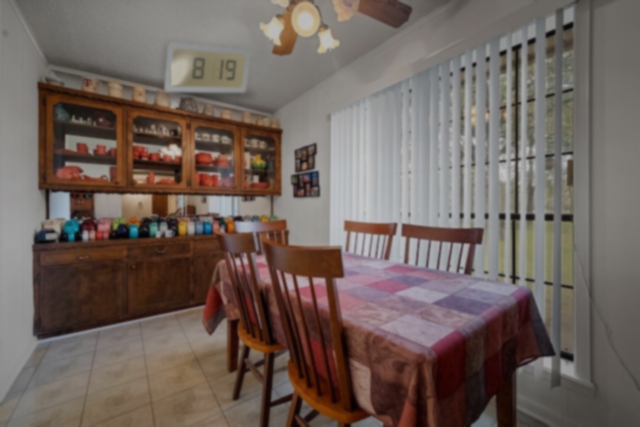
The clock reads 8,19
